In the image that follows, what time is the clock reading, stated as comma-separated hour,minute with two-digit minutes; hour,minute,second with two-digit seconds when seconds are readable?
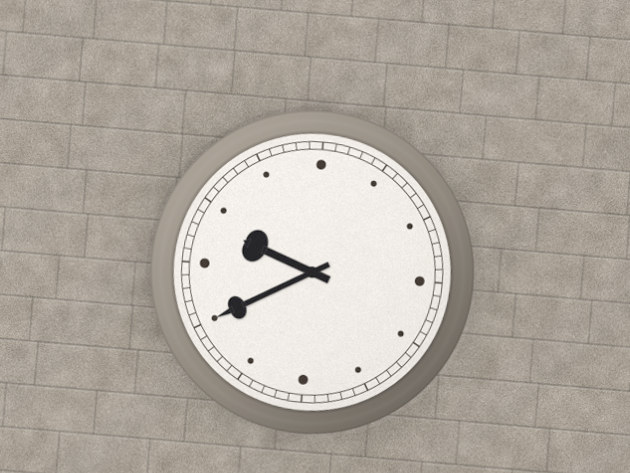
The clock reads 9,40
